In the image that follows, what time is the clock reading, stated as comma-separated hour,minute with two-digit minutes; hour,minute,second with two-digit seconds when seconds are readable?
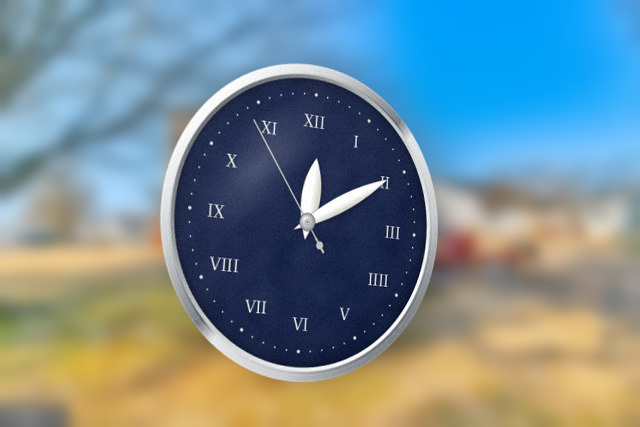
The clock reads 12,09,54
